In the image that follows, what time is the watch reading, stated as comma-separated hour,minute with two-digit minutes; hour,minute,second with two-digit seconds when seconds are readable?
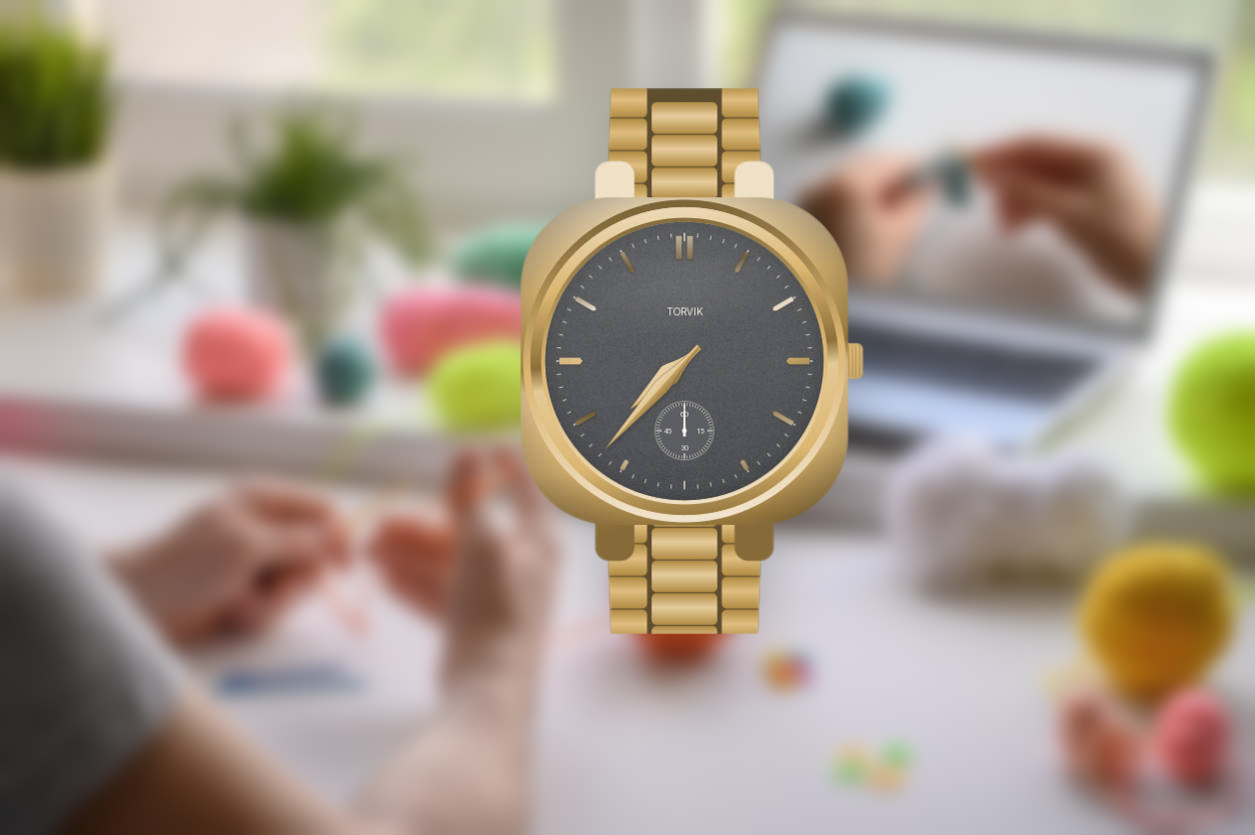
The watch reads 7,37
